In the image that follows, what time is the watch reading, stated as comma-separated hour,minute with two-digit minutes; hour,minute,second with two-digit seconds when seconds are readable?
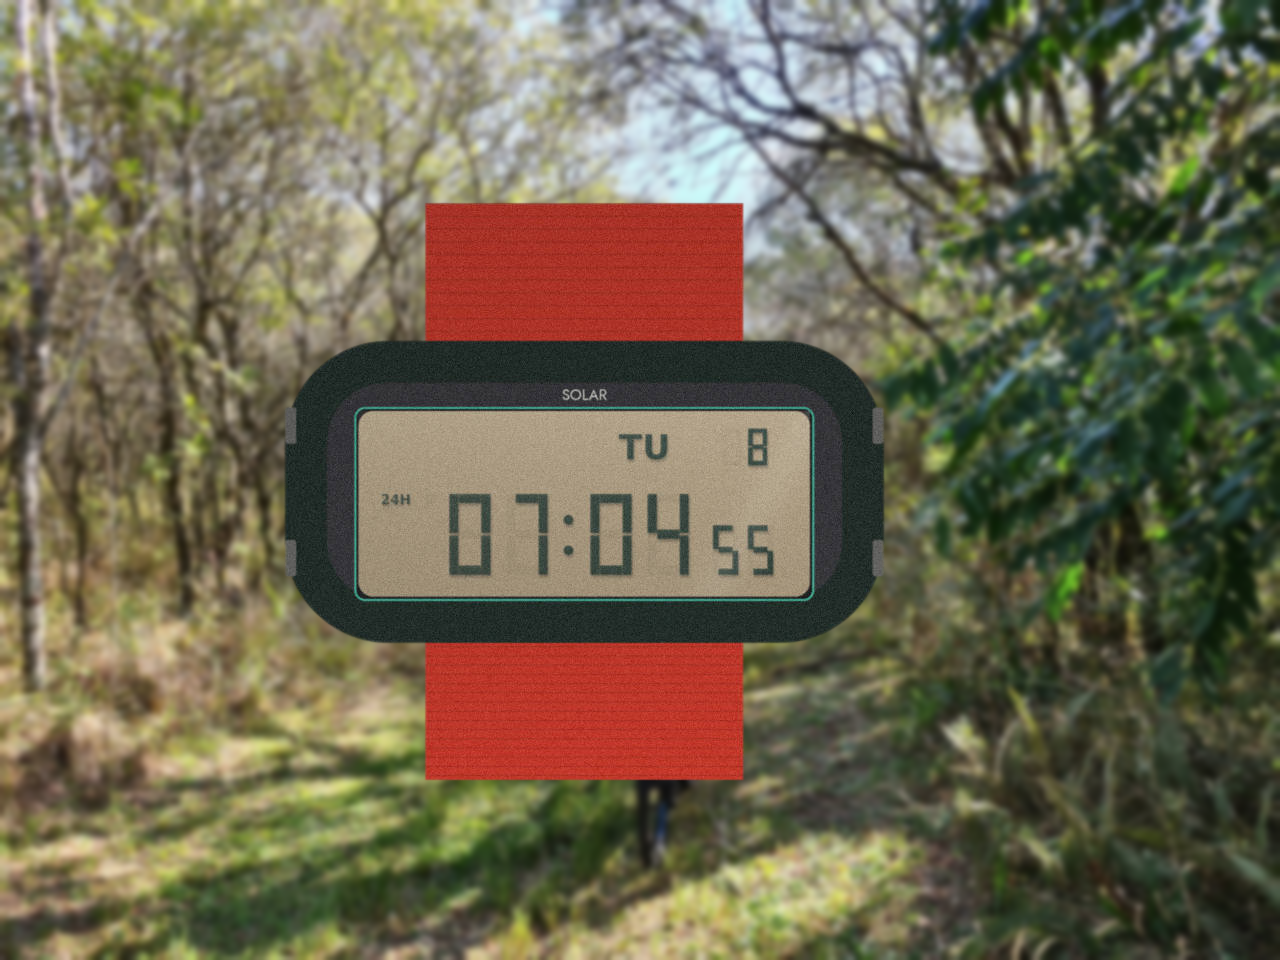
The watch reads 7,04,55
